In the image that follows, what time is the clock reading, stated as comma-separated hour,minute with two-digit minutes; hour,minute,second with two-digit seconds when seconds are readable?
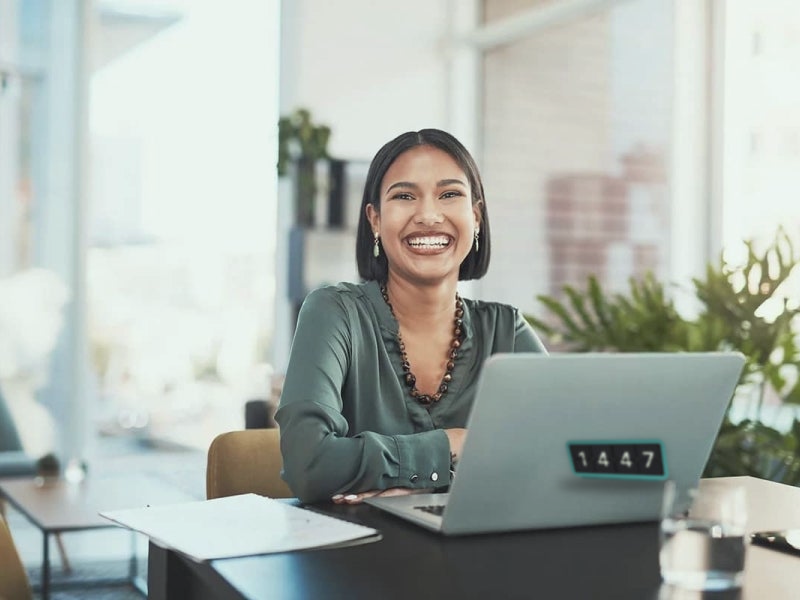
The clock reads 14,47
